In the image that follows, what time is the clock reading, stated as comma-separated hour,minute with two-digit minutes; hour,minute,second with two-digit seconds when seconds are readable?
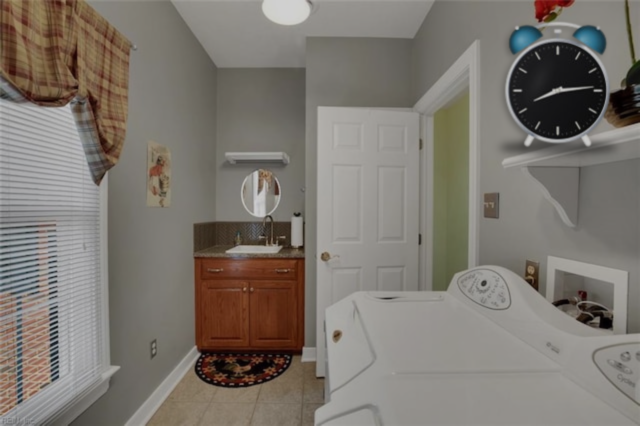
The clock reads 8,14
